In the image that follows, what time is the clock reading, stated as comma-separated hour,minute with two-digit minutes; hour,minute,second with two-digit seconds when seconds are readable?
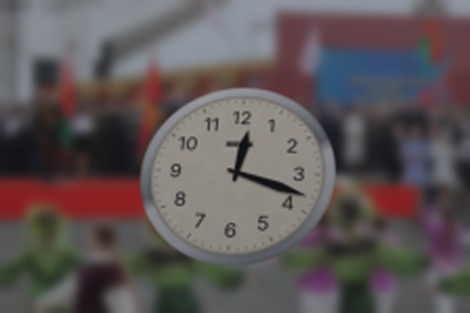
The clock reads 12,18
